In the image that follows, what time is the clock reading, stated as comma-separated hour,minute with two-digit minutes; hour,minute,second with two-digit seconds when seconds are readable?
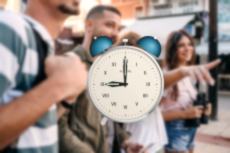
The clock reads 9,00
